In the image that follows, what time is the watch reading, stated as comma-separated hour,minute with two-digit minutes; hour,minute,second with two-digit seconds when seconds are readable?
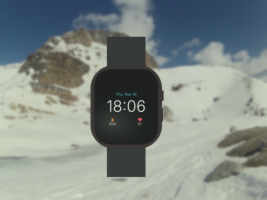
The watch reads 18,06
